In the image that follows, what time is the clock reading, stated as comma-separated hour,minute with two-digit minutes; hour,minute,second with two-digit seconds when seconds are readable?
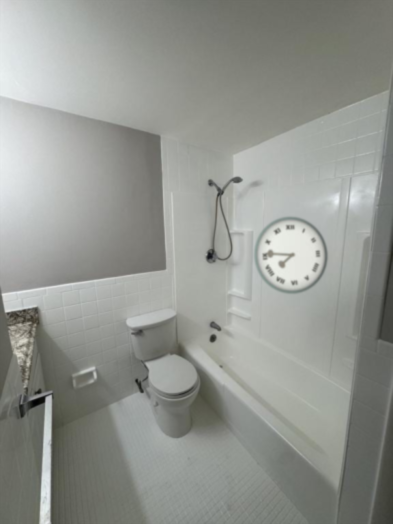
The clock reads 7,46
